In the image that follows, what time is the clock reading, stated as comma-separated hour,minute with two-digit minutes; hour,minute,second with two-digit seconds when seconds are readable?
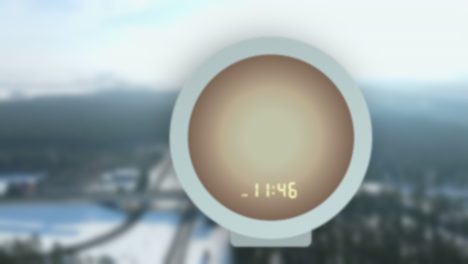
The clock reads 11,46
